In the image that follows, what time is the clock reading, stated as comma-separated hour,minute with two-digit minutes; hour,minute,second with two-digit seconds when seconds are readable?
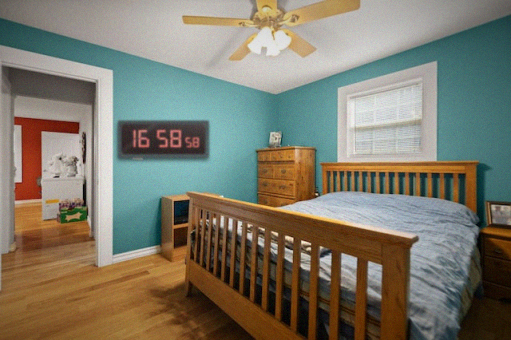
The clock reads 16,58
